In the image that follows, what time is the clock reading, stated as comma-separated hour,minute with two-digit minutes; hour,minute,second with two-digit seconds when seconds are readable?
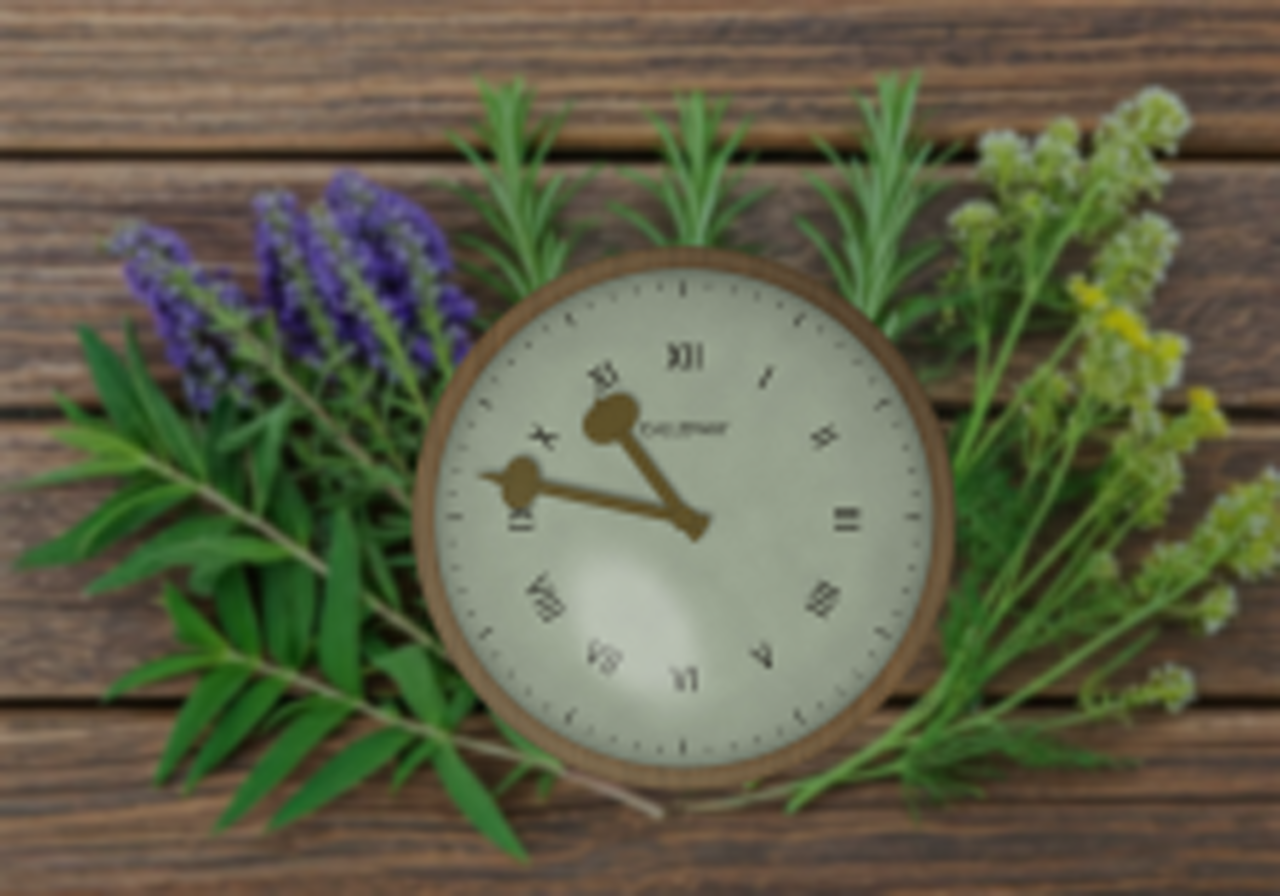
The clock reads 10,47
